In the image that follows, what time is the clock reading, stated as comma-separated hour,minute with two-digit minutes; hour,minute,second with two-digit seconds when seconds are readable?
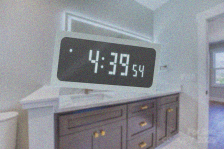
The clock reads 4,39,54
